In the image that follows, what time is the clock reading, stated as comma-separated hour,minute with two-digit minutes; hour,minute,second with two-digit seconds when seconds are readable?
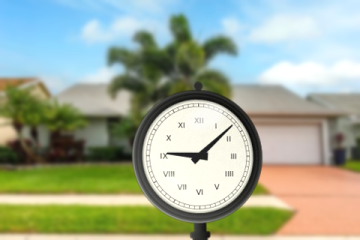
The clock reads 9,08
